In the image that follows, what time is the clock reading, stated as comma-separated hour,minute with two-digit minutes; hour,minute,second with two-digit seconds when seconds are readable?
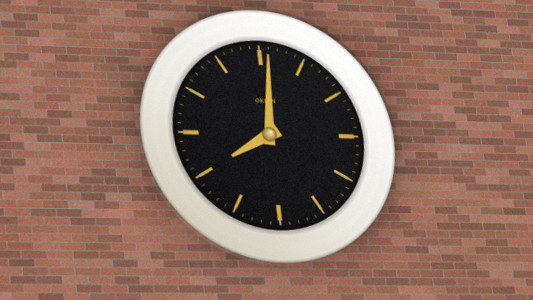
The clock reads 8,01
